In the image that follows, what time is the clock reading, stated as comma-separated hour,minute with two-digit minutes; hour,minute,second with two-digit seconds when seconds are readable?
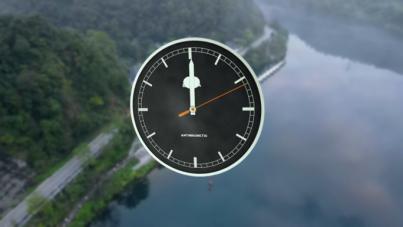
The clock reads 12,00,11
